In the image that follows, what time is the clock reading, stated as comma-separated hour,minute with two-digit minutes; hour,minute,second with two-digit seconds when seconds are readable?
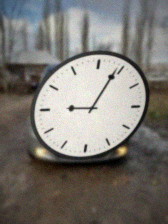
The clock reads 9,04
